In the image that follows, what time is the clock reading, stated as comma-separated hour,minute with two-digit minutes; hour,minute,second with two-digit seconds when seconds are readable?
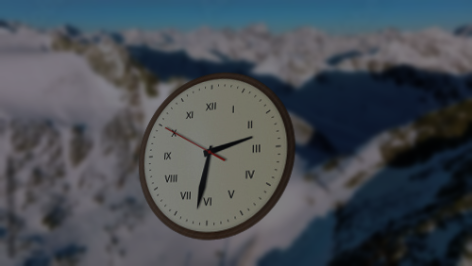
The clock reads 2,31,50
